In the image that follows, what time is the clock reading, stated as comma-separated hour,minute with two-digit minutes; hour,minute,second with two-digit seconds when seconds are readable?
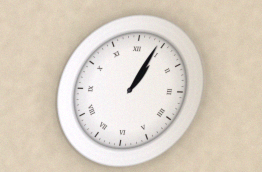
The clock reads 1,04
